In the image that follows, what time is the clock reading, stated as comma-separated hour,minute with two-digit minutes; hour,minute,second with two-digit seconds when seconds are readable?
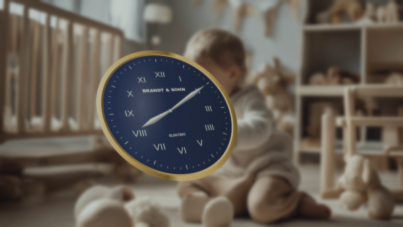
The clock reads 8,10
